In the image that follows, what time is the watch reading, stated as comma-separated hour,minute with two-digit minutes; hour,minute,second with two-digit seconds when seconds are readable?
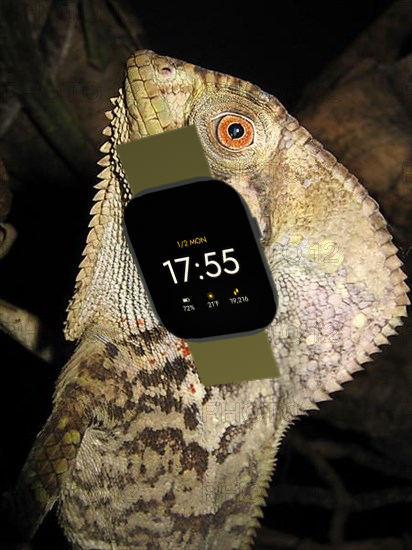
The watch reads 17,55
